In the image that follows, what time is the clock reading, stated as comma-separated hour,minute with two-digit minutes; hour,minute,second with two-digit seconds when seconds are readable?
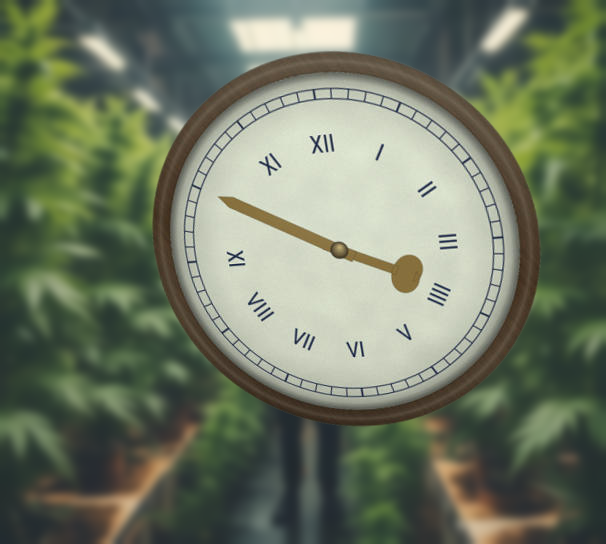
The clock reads 3,50
